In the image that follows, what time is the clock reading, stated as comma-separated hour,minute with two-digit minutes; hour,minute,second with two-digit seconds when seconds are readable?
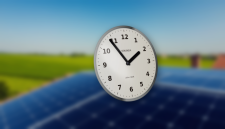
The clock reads 1,54
